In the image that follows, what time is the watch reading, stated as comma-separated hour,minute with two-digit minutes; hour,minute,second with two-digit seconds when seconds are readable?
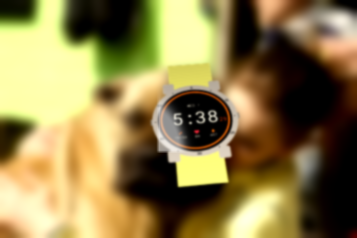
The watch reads 5,38
